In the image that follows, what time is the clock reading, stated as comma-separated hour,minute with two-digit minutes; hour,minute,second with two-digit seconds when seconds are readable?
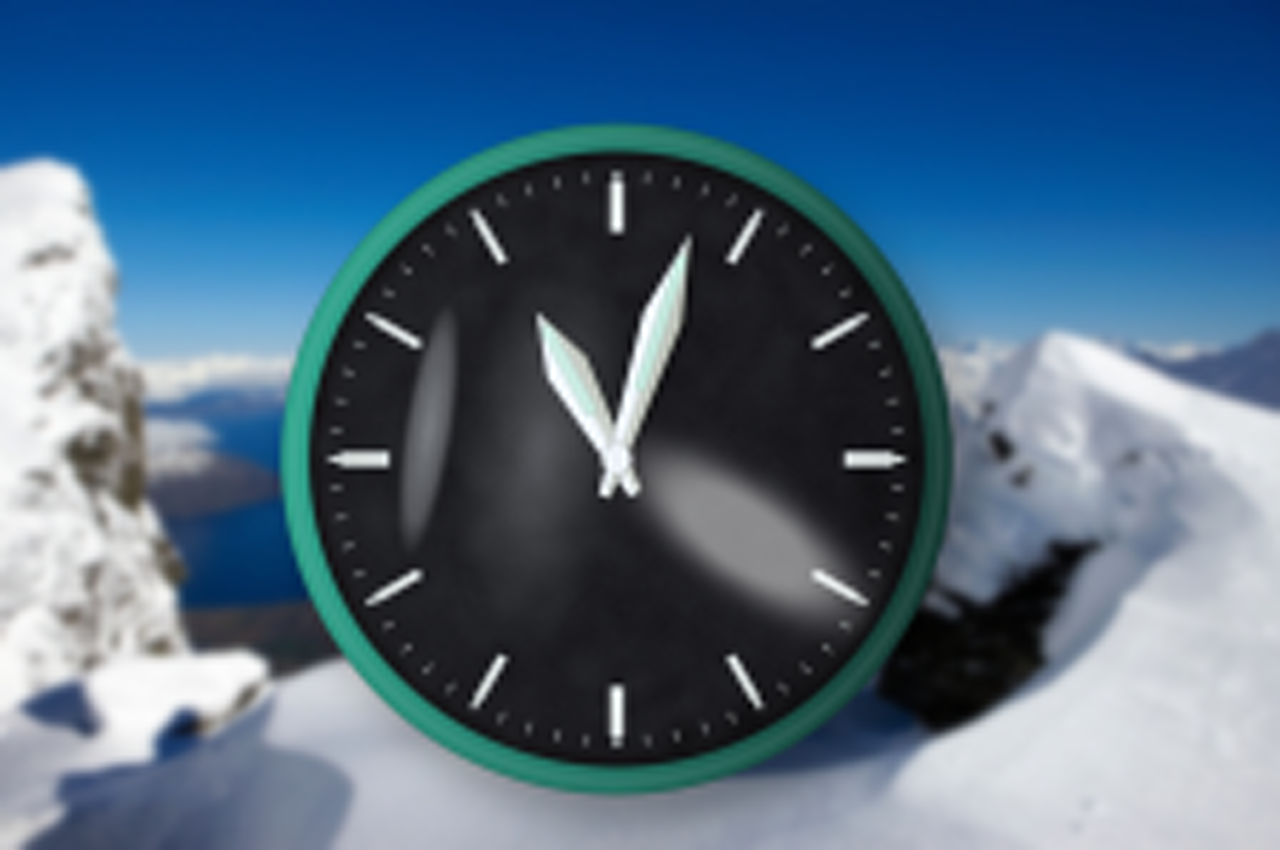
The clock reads 11,03
